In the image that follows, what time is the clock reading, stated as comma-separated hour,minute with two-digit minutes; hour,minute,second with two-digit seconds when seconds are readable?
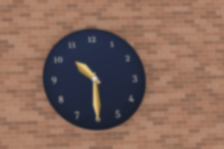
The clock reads 10,30
